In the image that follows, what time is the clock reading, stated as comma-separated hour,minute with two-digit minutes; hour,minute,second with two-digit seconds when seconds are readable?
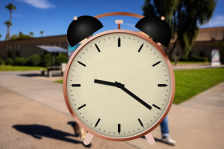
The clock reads 9,21
